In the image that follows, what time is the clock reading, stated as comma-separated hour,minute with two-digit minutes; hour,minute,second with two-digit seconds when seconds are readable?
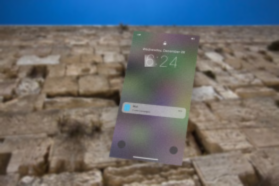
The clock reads 6,24
